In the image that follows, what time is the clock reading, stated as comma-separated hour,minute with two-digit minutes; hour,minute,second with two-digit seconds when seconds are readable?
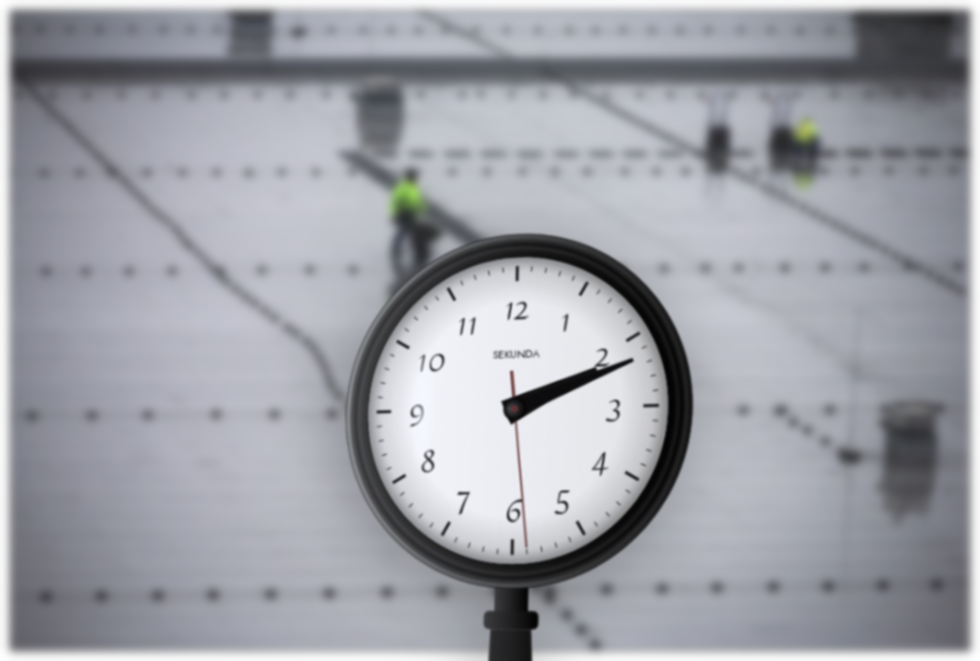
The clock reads 2,11,29
